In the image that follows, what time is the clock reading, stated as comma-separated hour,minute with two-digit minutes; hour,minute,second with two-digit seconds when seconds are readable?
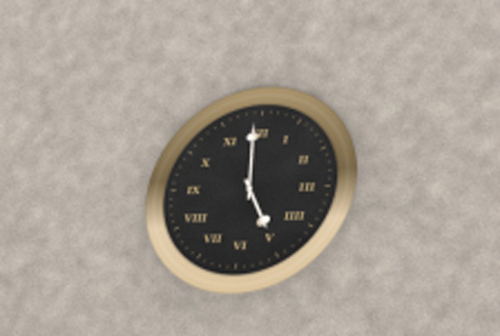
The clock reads 4,59
